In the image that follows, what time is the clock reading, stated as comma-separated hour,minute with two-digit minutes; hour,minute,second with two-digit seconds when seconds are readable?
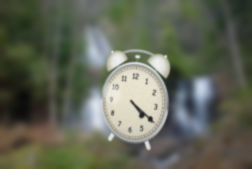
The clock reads 4,20
